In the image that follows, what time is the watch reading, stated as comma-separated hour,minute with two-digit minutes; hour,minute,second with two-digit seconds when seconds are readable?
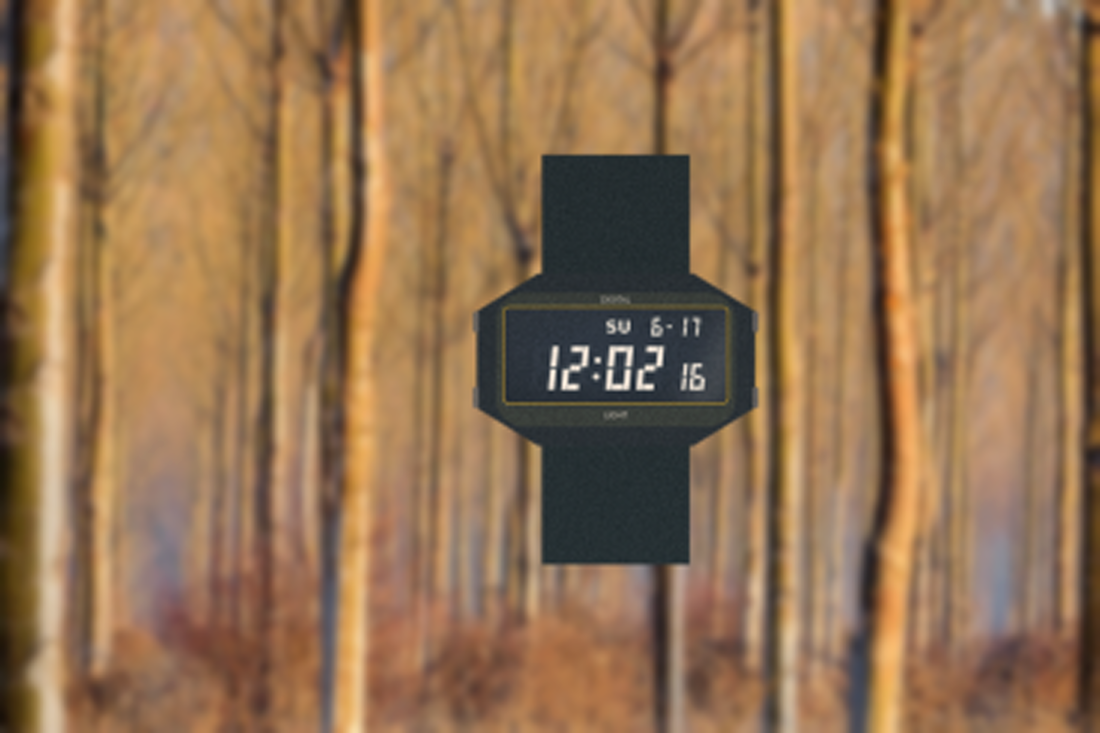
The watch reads 12,02,16
